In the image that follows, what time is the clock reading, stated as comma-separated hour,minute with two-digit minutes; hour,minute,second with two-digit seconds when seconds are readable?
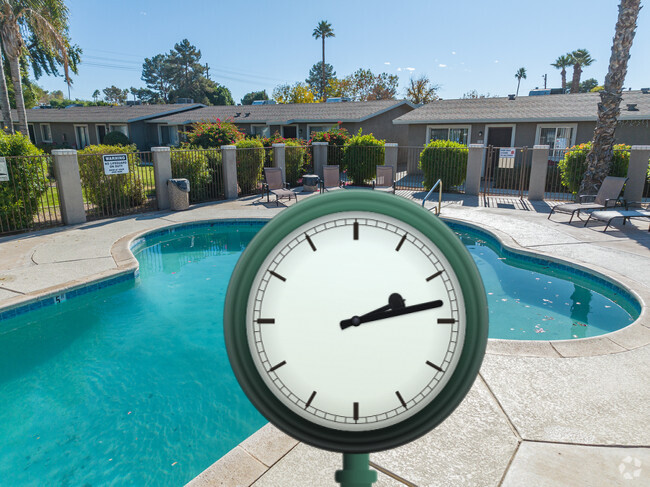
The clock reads 2,13
